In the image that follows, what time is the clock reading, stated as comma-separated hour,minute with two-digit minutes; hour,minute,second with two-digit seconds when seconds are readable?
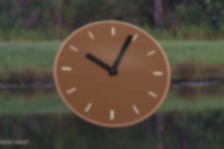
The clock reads 10,04
